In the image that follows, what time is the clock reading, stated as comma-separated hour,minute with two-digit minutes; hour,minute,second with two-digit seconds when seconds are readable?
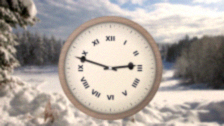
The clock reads 2,48
